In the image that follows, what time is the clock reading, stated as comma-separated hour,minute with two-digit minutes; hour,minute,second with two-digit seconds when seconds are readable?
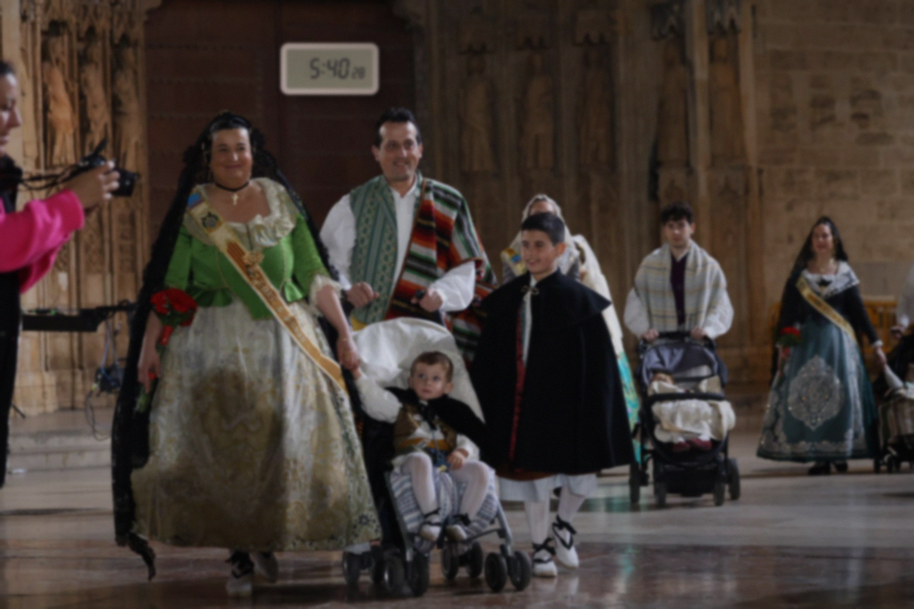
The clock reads 5,40
